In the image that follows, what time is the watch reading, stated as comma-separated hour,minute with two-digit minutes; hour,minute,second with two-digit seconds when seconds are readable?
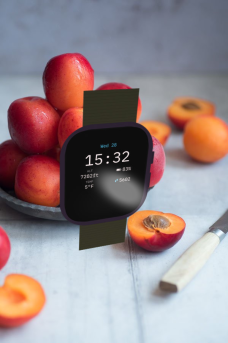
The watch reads 15,32
